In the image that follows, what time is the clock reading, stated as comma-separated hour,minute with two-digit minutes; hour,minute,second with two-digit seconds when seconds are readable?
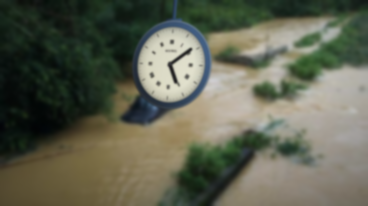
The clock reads 5,09
